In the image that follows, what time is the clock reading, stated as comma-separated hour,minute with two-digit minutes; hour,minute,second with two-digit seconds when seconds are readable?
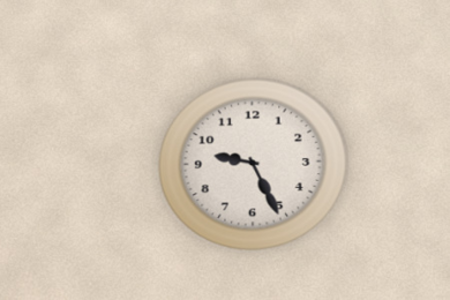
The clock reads 9,26
